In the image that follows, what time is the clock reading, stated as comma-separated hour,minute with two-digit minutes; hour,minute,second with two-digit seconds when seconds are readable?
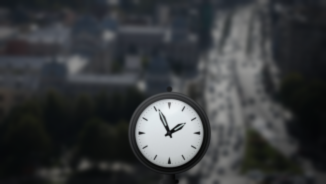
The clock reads 1,56
